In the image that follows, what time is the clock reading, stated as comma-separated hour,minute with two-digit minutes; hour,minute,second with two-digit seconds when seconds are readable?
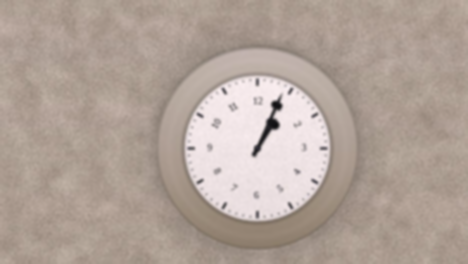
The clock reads 1,04
